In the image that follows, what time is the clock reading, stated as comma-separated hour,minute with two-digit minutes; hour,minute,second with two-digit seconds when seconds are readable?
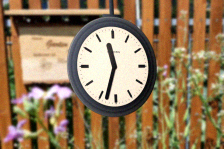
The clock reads 11,33
